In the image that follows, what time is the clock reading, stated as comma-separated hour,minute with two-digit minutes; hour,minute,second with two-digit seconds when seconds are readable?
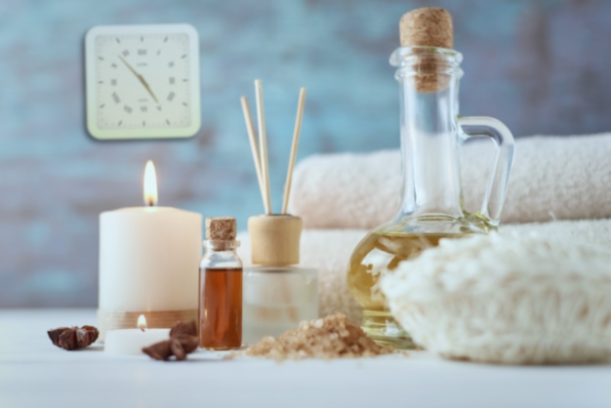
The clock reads 4,53
